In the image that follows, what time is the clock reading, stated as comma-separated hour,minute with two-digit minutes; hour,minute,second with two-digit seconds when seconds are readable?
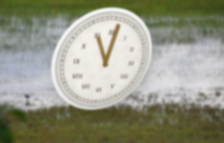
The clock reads 11,01
